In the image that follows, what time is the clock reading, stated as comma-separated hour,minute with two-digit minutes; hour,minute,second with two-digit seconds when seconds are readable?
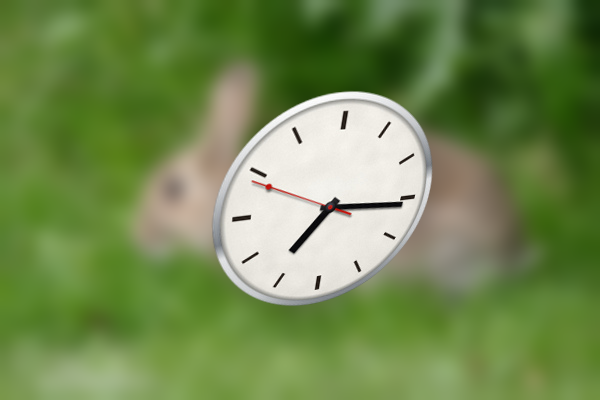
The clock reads 7,15,49
